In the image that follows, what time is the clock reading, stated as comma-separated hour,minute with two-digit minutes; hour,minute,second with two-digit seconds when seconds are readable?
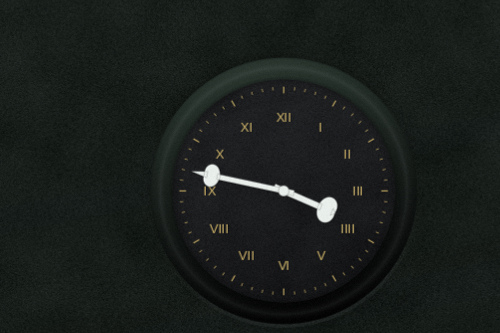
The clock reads 3,47
